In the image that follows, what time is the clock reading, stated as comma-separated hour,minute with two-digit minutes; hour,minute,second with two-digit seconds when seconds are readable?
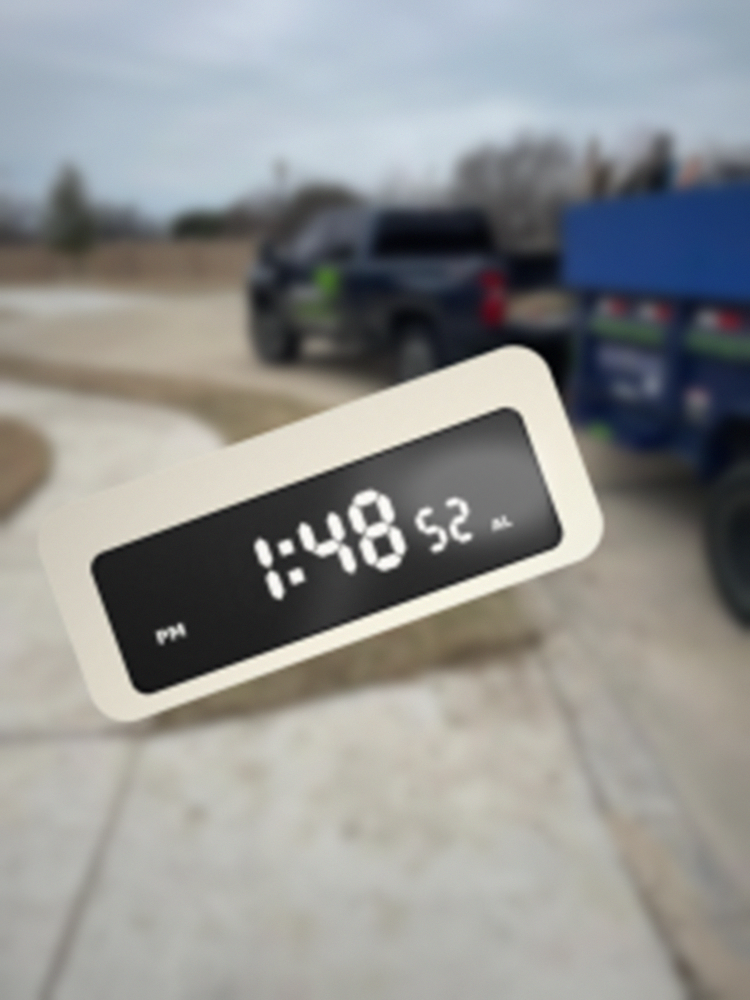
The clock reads 1,48,52
